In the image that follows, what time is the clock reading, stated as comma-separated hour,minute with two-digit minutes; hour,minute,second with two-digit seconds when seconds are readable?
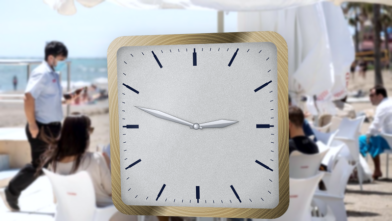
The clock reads 2,48
